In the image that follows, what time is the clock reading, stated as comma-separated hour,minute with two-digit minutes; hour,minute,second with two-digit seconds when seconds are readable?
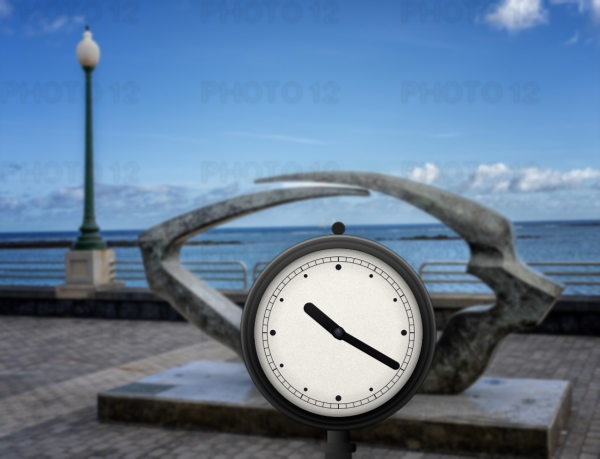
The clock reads 10,20
